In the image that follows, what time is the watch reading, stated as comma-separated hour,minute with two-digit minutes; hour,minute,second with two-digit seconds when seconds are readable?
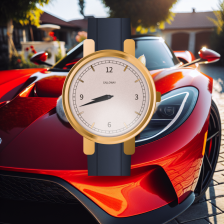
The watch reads 8,42
